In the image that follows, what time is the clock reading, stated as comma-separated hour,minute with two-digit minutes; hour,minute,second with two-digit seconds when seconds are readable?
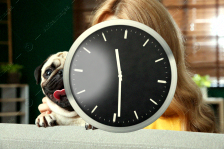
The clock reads 11,29
